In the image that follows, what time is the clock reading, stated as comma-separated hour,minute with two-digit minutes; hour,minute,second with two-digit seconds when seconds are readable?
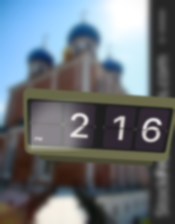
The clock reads 2,16
